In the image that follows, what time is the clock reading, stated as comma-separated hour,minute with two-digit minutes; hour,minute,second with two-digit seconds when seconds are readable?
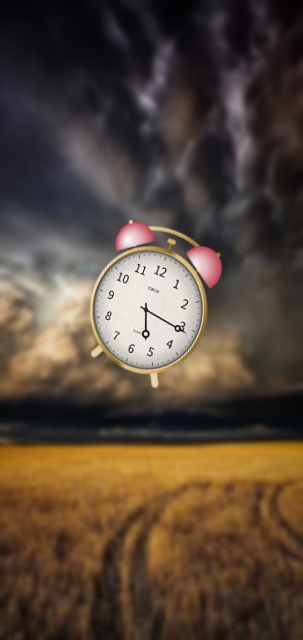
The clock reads 5,16
